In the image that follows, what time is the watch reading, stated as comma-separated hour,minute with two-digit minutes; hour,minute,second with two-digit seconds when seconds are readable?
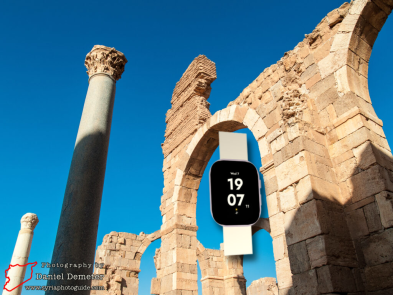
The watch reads 19,07
